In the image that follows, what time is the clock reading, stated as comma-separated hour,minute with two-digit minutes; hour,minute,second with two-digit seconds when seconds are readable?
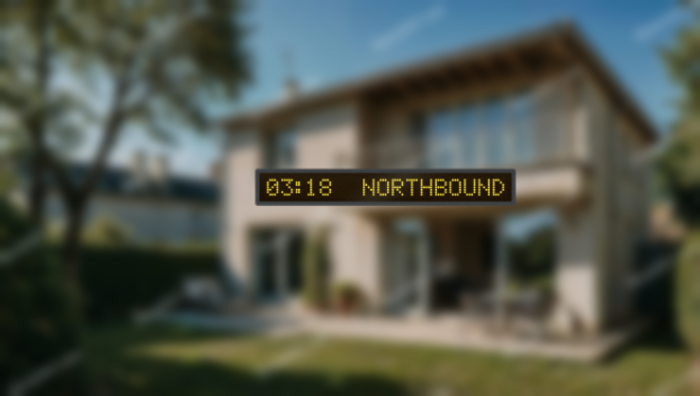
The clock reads 3,18
